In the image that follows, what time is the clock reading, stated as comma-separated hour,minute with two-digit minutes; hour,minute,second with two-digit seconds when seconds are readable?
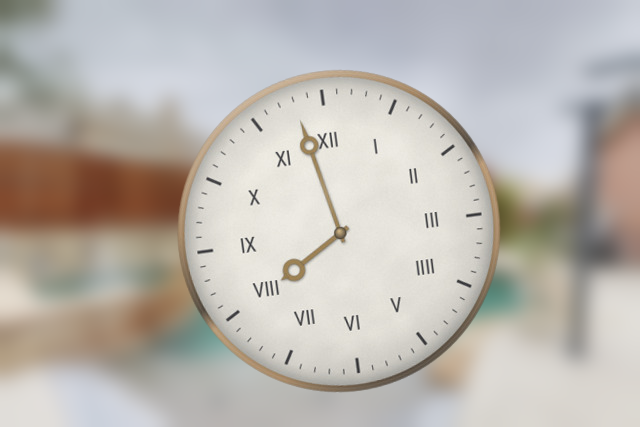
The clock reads 7,58
